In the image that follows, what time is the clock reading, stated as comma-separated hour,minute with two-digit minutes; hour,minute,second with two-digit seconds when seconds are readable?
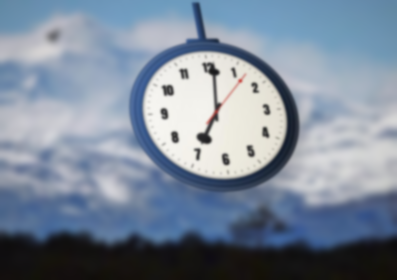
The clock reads 7,01,07
